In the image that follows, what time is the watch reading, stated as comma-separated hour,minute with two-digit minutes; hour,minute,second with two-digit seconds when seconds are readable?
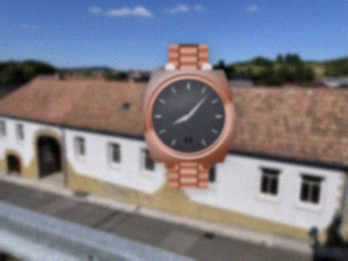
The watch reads 8,07
